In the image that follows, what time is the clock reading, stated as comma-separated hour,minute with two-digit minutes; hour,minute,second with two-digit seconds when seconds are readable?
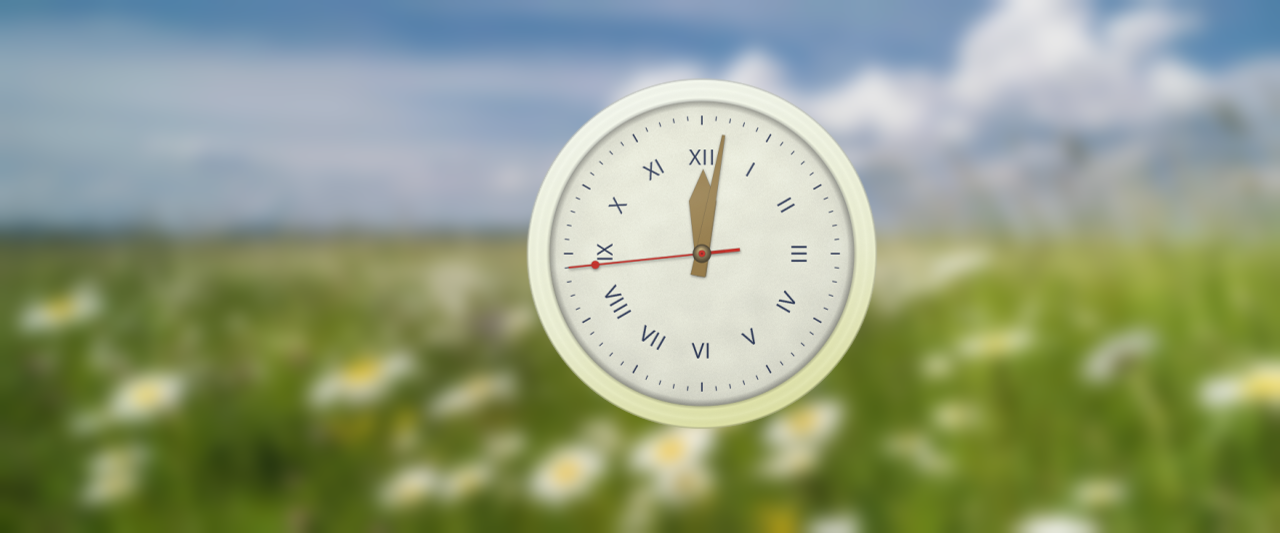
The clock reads 12,01,44
